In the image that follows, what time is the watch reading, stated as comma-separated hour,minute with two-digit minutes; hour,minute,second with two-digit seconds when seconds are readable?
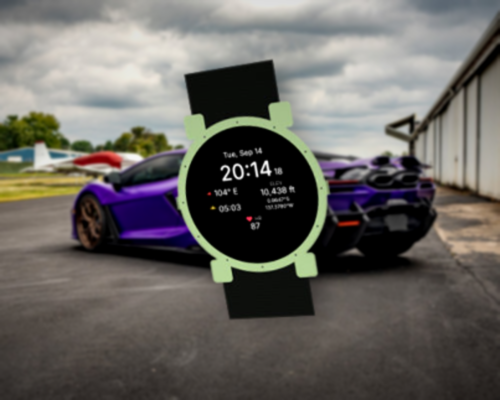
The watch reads 20,14
